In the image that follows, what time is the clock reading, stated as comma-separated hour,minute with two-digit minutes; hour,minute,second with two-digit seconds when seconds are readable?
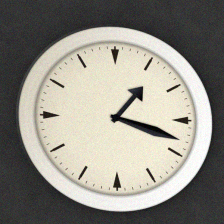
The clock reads 1,18
